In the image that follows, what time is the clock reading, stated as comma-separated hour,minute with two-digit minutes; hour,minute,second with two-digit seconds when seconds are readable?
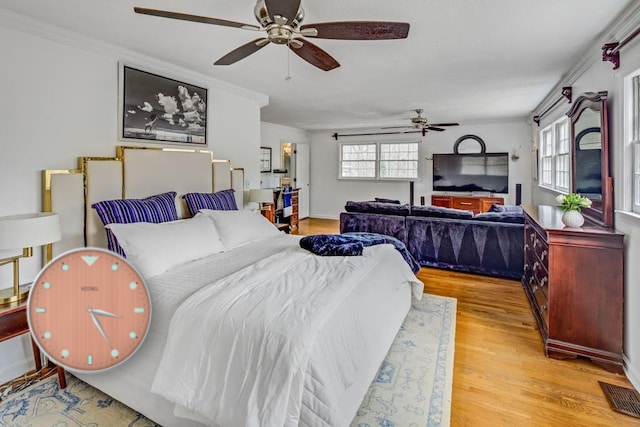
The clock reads 3,25
